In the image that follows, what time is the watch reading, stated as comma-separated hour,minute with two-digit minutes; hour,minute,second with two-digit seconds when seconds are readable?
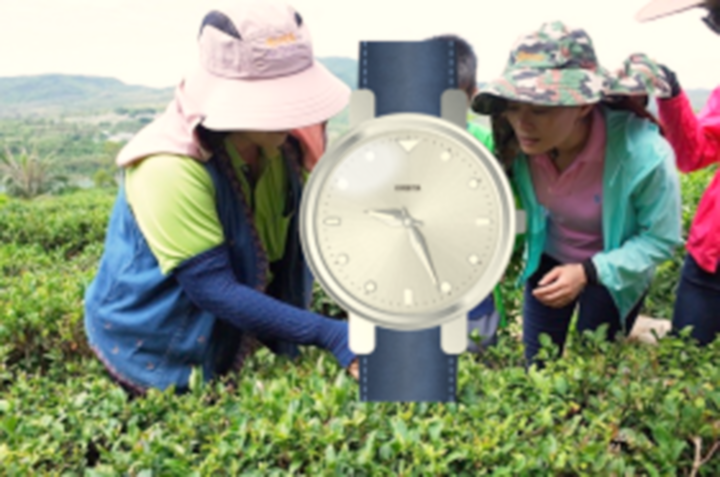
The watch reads 9,26
